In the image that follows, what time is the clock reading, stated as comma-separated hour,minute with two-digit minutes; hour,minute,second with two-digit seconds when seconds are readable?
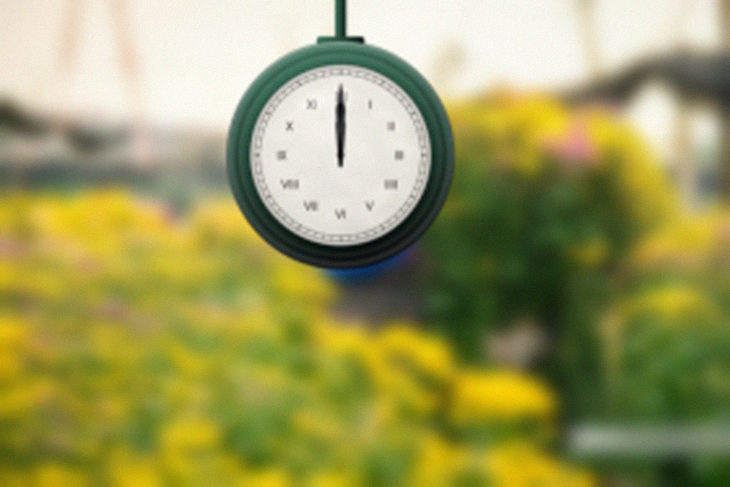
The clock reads 12,00
